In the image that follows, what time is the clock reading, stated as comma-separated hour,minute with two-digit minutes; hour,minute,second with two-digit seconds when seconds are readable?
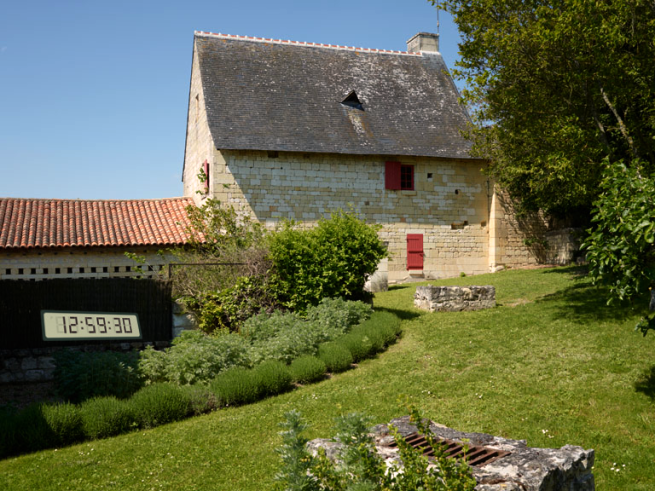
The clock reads 12,59,30
